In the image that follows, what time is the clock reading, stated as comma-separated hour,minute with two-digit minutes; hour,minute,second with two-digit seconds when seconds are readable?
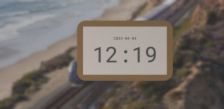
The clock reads 12,19
